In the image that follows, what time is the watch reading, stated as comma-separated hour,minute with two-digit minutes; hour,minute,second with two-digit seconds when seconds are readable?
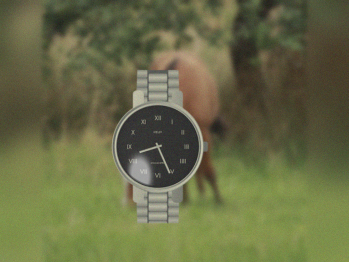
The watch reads 8,26
